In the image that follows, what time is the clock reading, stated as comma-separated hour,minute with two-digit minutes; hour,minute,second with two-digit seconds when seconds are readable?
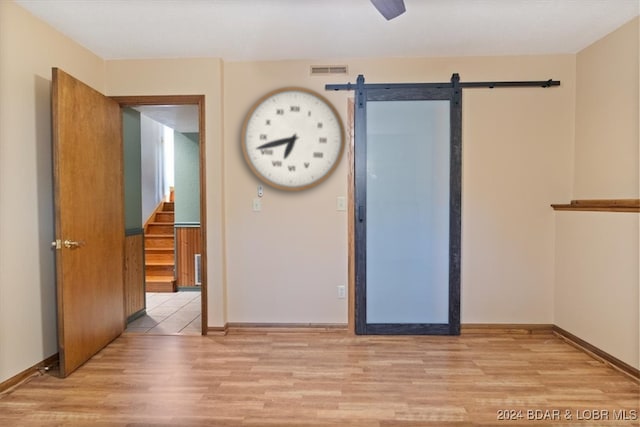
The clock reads 6,42
